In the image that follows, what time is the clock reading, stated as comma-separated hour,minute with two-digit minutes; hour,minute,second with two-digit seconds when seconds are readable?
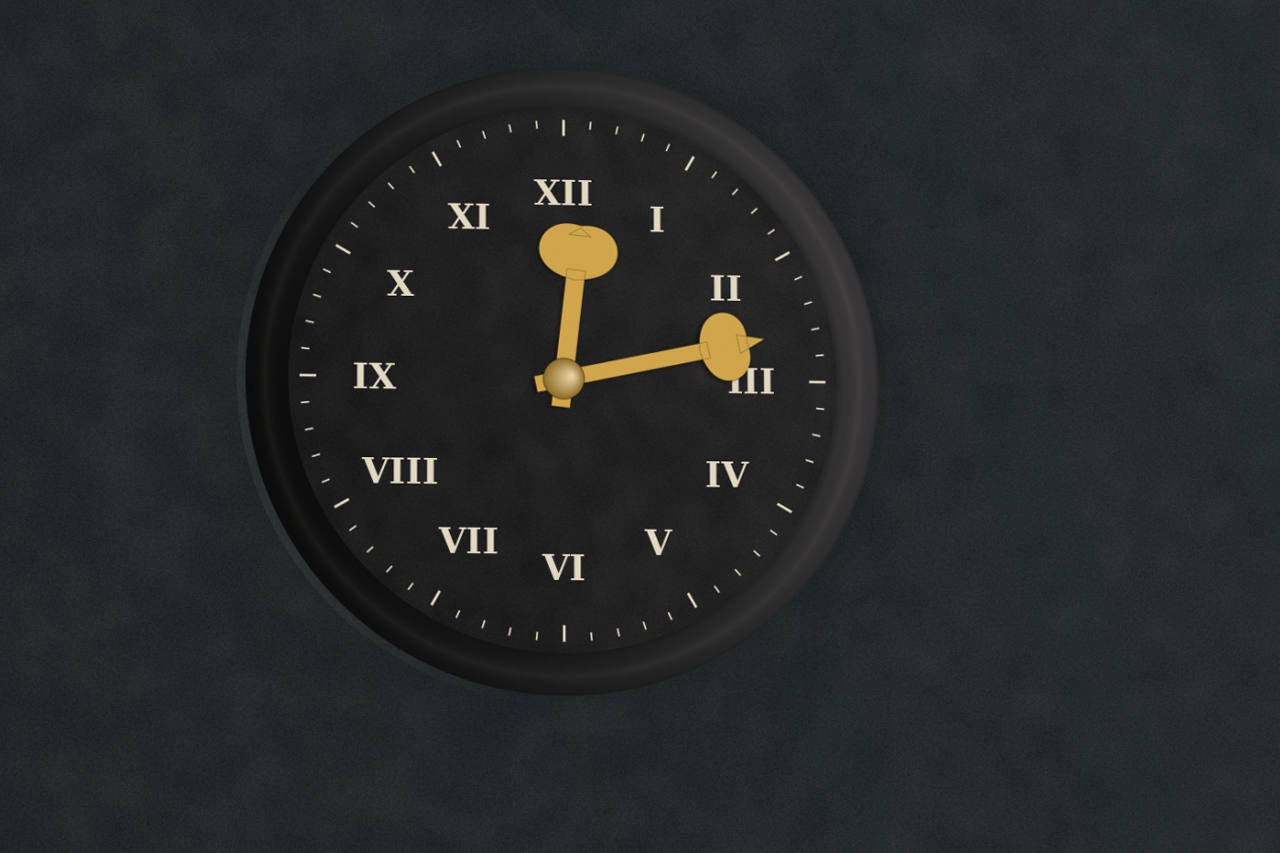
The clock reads 12,13
